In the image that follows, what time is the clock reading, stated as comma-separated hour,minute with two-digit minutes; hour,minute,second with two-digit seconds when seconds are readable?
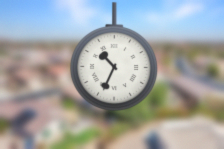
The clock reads 10,34
